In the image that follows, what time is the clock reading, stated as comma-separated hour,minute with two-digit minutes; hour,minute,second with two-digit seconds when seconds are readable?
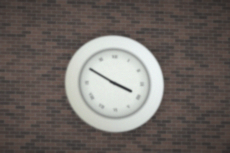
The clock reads 3,50
